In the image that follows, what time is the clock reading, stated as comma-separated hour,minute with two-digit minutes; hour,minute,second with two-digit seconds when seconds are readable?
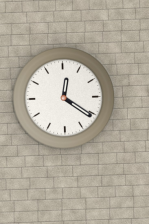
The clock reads 12,21
